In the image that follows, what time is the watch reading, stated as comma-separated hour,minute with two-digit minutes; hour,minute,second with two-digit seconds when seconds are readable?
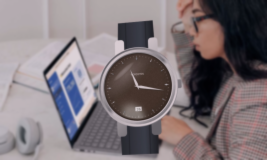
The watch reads 11,17
